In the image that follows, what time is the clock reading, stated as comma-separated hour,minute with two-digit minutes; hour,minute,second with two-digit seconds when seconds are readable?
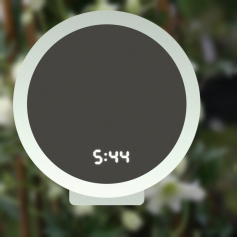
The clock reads 5,44
